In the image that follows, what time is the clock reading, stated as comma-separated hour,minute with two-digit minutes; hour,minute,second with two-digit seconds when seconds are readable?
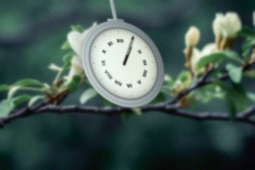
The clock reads 1,05
